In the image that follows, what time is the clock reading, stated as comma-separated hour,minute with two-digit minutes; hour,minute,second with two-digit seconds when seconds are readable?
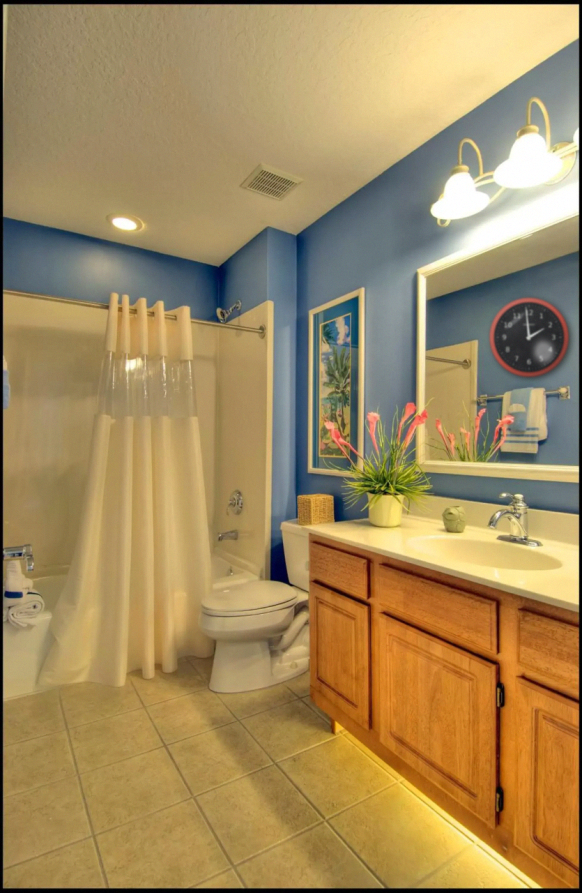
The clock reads 1,59
